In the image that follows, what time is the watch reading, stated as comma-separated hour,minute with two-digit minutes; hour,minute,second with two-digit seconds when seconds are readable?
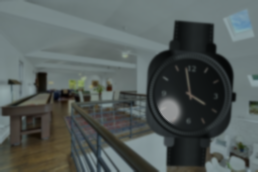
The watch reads 3,58
